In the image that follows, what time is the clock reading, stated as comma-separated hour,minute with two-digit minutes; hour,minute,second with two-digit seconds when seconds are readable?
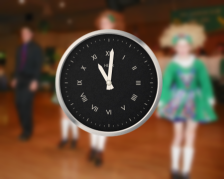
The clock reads 11,01
